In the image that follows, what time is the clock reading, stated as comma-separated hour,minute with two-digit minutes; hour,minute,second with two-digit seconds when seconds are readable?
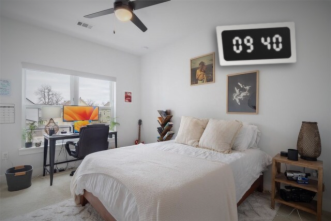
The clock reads 9,40
